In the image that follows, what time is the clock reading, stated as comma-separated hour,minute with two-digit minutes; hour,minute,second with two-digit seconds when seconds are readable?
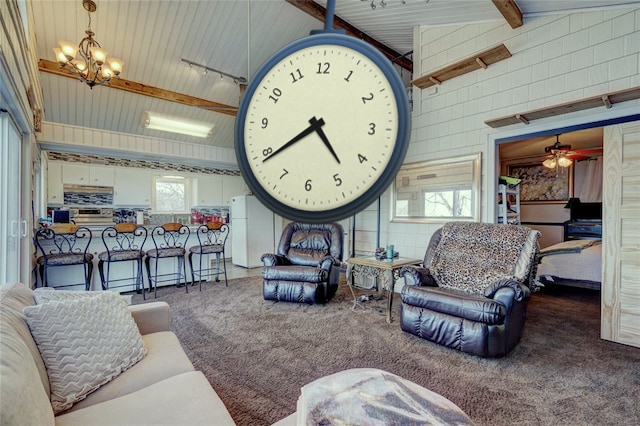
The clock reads 4,39
